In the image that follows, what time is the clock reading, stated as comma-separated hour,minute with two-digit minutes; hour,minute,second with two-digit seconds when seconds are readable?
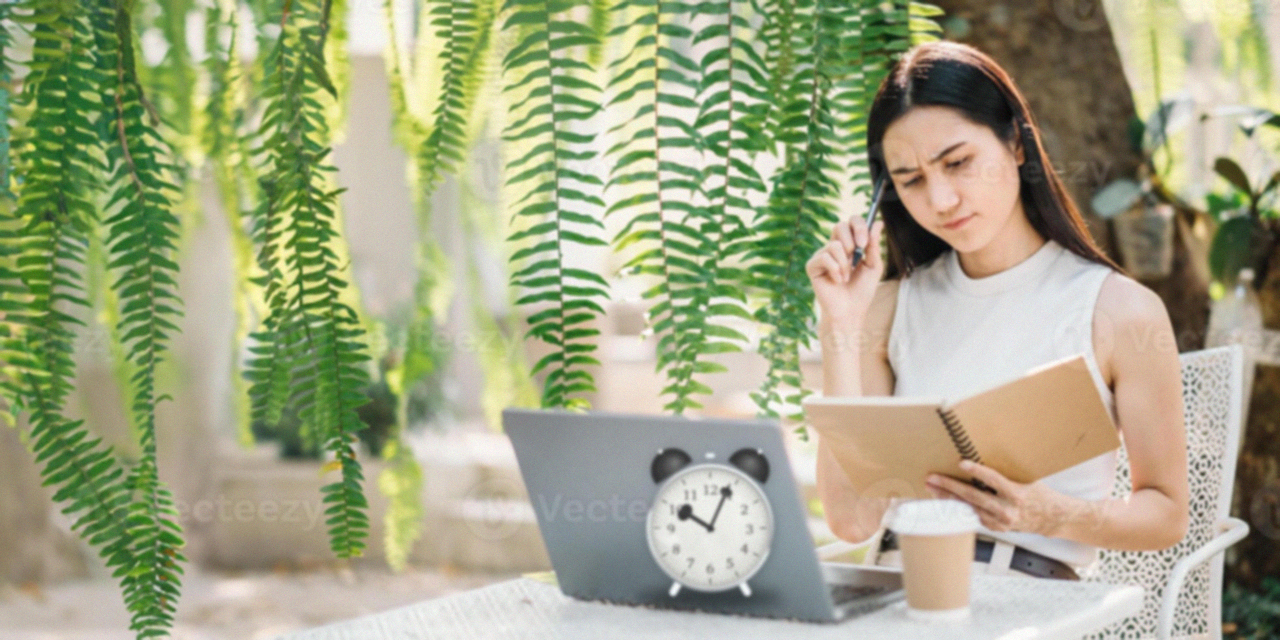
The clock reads 10,04
